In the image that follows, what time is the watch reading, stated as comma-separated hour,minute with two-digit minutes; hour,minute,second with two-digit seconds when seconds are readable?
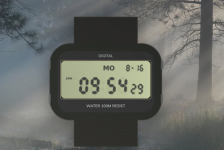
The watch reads 9,54,29
